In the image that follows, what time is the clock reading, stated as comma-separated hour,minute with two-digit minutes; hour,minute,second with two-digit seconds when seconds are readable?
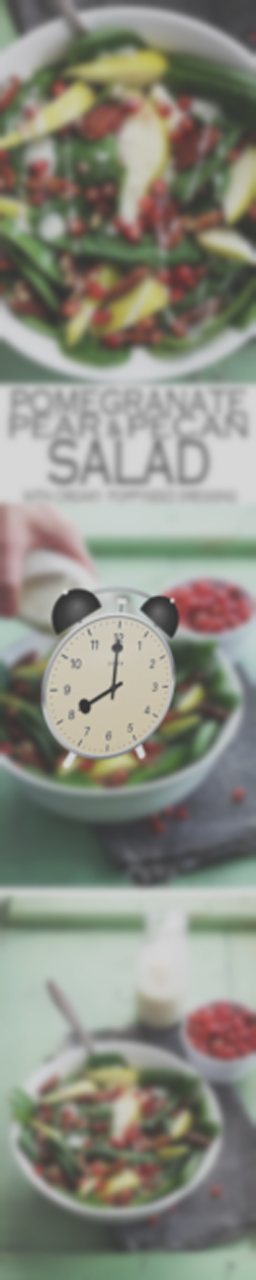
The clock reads 8,00
